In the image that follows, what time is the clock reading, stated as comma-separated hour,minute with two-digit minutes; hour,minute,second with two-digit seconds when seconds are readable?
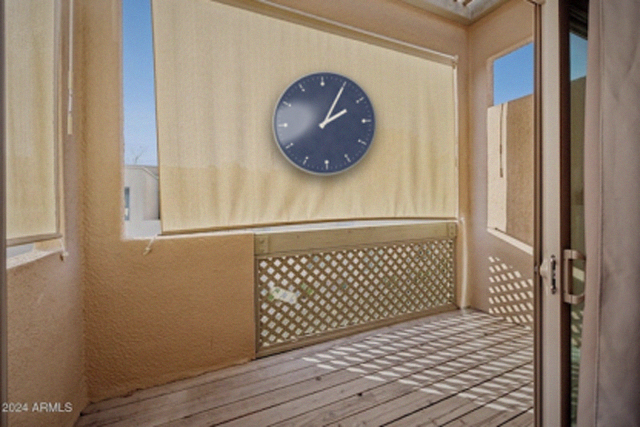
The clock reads 2,05
